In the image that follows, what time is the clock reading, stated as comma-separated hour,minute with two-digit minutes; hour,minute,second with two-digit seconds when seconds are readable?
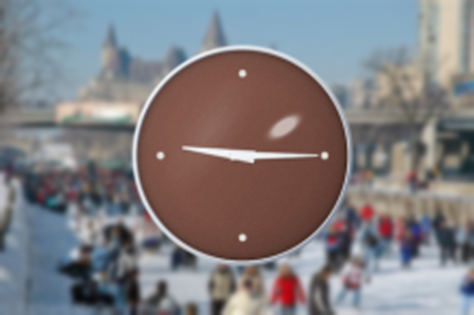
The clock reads 9,15
